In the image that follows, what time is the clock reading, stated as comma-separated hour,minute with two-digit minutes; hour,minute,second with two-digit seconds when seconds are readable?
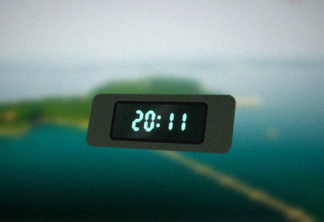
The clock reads 20,11
